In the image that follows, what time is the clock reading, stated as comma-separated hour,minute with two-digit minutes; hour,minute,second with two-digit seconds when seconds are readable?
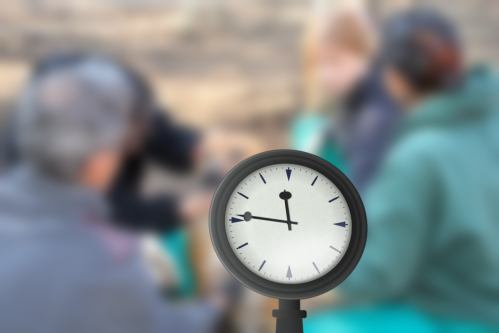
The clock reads 11,46
